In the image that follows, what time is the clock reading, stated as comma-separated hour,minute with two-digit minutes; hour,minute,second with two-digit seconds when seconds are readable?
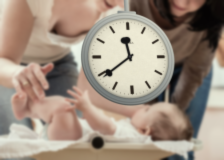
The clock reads 11,39
